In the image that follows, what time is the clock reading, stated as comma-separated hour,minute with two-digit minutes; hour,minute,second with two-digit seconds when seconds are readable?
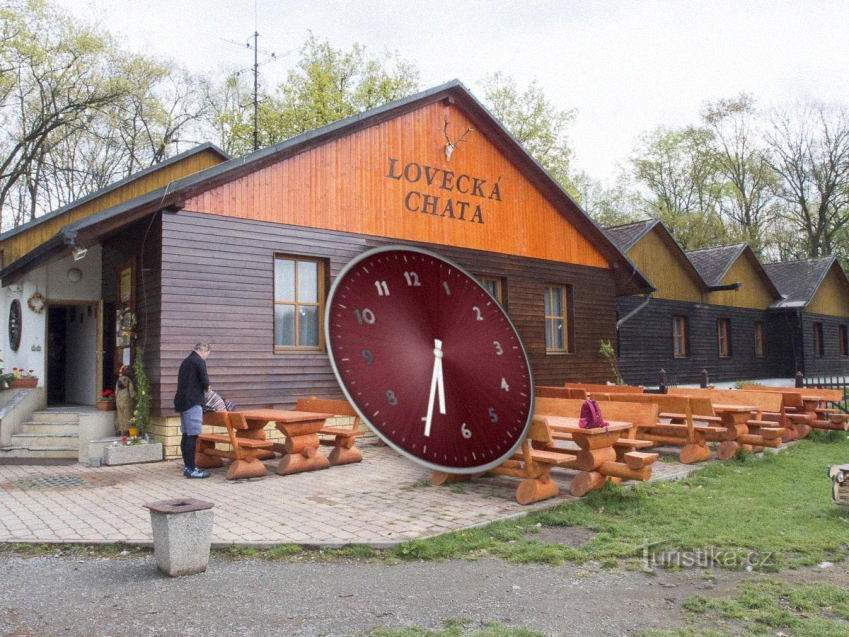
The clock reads 6,35
